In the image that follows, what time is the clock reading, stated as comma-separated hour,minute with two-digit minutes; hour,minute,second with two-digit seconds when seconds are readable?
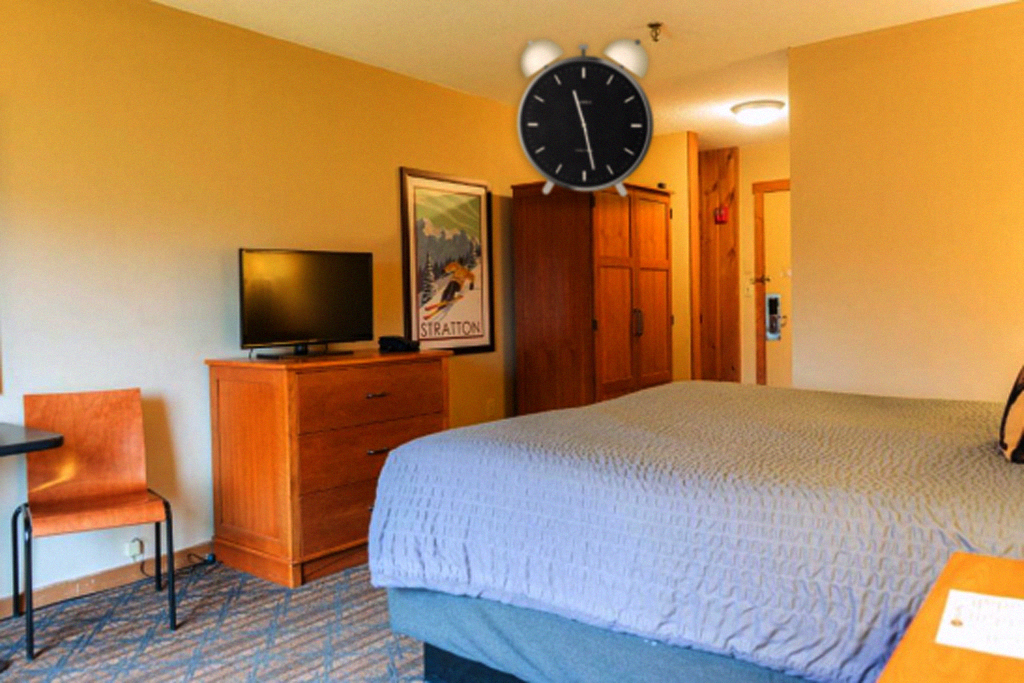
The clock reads 11,28
